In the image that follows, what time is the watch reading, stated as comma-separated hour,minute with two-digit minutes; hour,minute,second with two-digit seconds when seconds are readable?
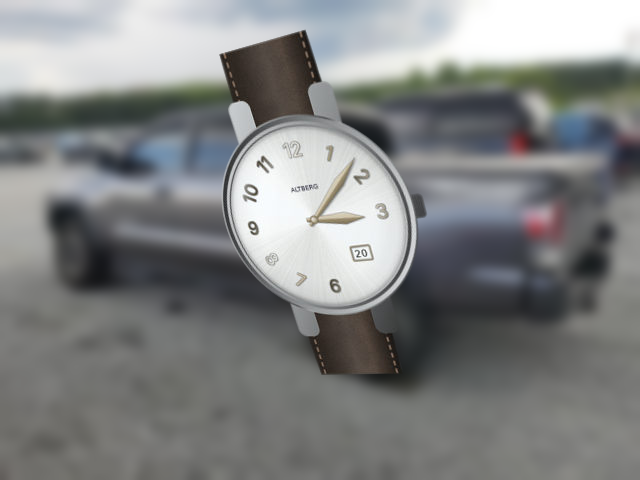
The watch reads 3,08
